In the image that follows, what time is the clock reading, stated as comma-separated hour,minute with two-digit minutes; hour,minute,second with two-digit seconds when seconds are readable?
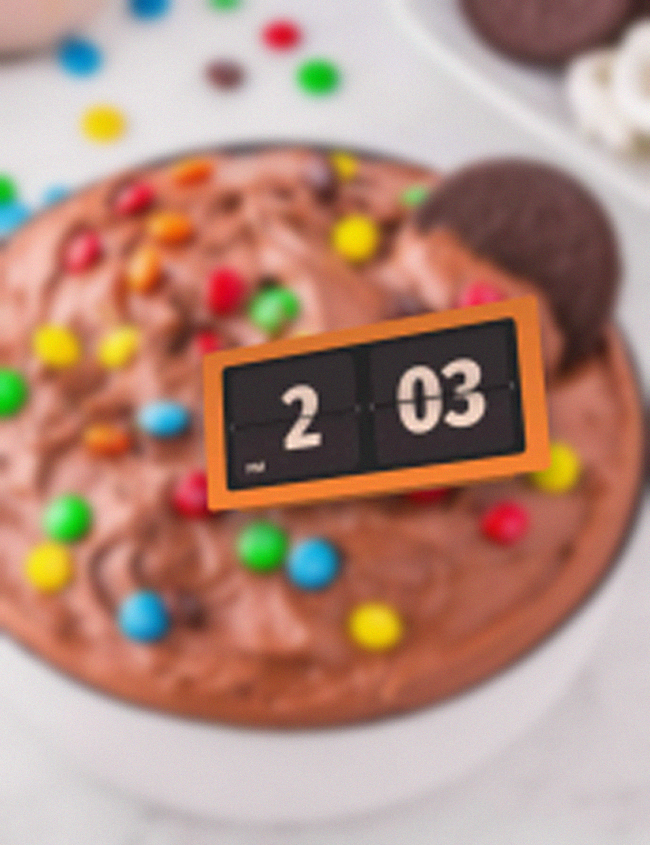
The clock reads 2,03
